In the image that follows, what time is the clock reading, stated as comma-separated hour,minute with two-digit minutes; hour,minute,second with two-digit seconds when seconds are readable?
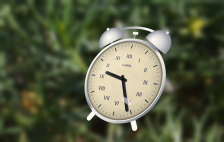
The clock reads 9,26
